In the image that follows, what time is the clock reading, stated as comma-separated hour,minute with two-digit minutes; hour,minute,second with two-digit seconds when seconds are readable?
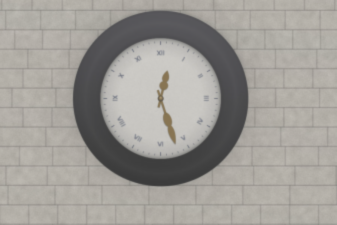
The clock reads 12,27
